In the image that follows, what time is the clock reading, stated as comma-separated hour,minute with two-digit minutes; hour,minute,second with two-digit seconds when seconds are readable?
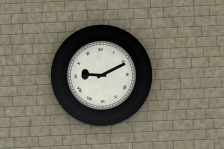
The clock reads 9,11
